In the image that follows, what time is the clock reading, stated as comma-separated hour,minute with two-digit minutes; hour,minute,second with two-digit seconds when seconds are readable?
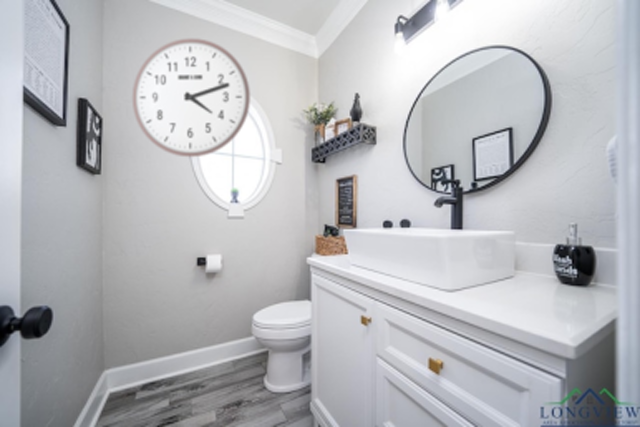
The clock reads 4,12
